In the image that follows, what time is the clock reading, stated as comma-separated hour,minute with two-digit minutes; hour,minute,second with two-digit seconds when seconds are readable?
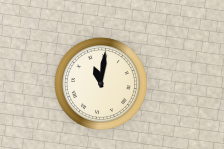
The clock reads 11,00
